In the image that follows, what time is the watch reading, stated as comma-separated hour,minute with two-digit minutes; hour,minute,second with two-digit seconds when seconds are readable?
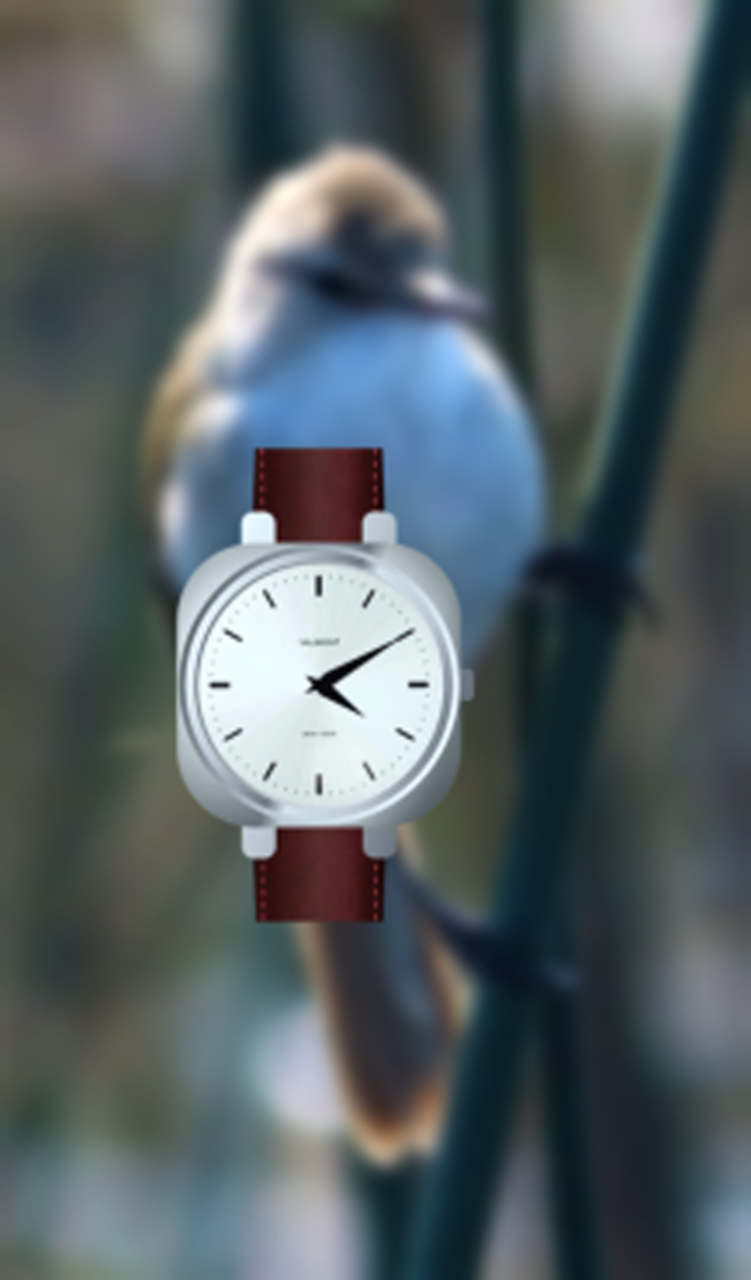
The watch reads 4,10
